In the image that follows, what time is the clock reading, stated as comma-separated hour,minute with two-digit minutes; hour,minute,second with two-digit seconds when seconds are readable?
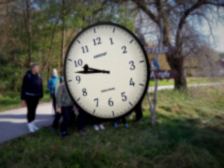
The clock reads 9,47
